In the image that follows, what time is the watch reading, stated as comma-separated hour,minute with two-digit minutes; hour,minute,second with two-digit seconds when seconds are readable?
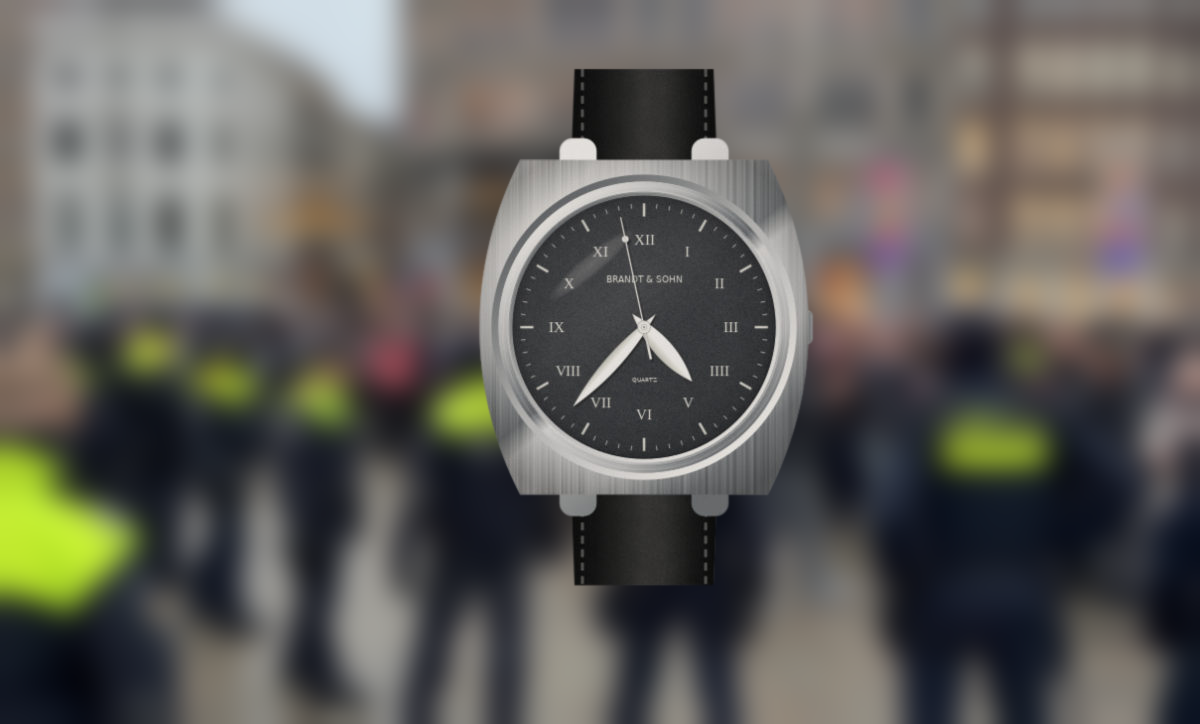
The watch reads 4,36,58
